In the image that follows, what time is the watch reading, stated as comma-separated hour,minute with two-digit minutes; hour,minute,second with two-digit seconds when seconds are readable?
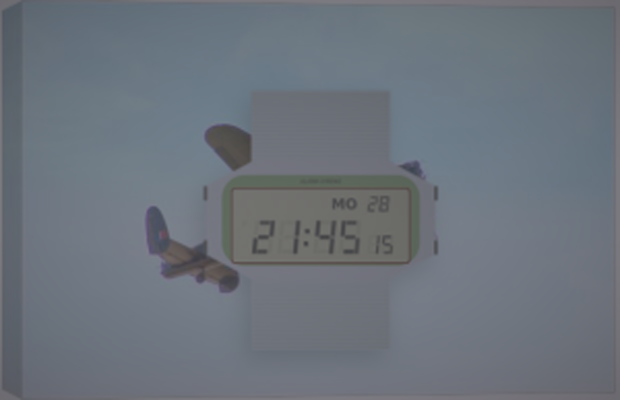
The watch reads 21,45,15
